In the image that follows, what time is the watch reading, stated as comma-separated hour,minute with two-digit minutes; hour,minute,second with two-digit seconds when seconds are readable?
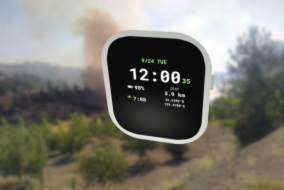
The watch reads 12,00
